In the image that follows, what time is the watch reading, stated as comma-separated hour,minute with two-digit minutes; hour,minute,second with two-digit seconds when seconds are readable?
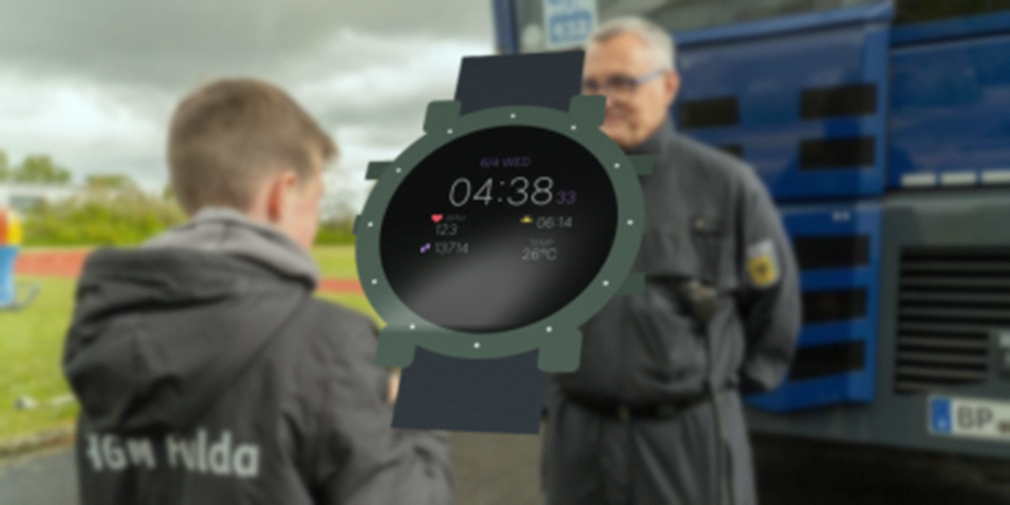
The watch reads 4,38
